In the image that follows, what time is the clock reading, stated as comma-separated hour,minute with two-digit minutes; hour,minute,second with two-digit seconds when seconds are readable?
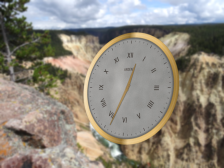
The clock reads 12,34
